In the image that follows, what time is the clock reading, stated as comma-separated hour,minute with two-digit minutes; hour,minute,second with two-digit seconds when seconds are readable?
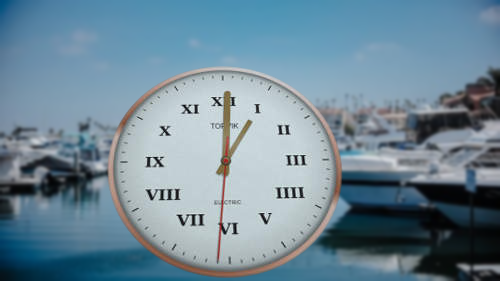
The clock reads 1,00,31
